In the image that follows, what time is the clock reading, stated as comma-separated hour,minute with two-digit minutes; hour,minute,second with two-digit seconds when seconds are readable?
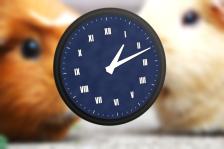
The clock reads 1,12
